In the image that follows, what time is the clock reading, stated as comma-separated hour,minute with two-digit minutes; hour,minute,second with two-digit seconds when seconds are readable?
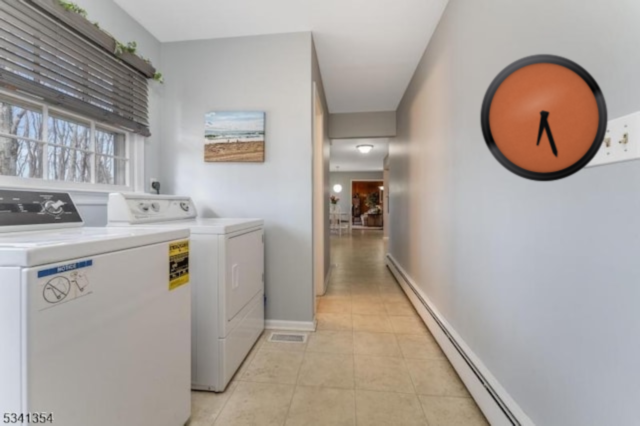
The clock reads 6,27
